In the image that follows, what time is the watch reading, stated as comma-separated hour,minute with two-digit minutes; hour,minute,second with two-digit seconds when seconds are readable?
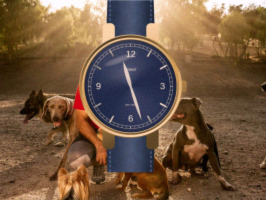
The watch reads 11,27
